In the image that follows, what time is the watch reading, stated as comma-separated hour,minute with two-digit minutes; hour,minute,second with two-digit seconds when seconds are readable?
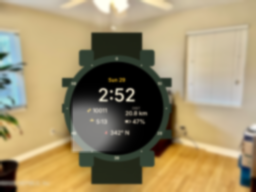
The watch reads 2,52
